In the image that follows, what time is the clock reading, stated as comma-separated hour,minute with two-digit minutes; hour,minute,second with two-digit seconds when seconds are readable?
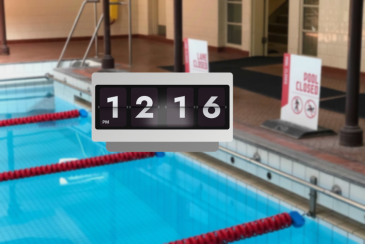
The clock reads 12,16
